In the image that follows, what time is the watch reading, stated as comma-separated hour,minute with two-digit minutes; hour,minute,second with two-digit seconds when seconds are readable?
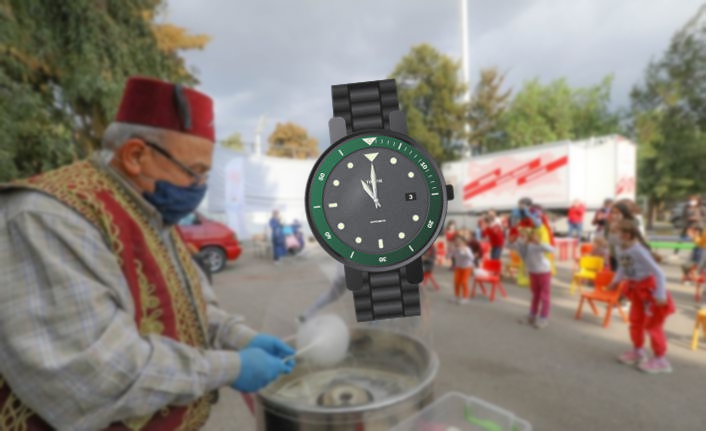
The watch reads 11,00
